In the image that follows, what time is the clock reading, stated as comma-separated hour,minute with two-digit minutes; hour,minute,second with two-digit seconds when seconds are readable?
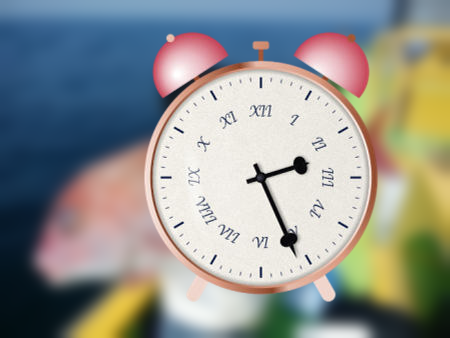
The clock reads 2,26
